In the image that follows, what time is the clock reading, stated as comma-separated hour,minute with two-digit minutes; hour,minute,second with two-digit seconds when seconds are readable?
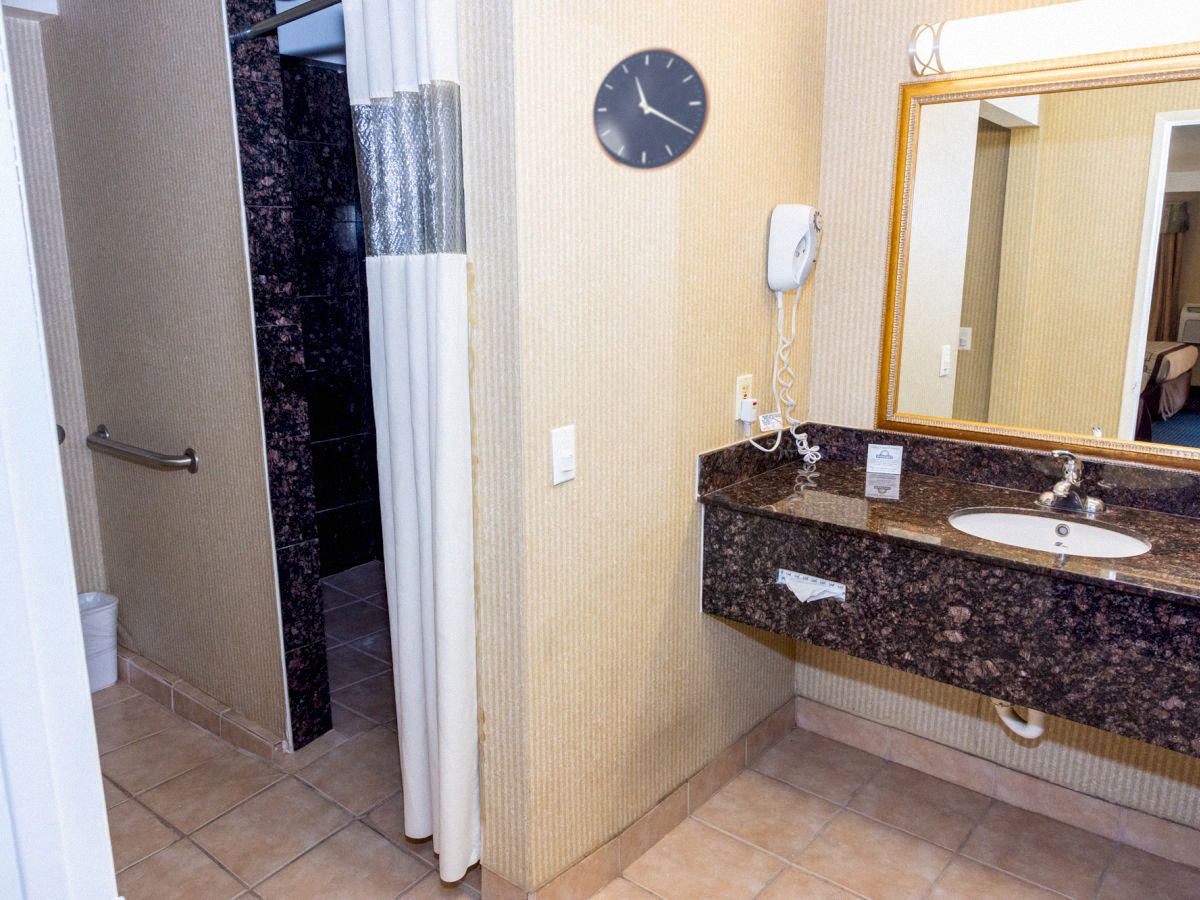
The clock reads 11,20
